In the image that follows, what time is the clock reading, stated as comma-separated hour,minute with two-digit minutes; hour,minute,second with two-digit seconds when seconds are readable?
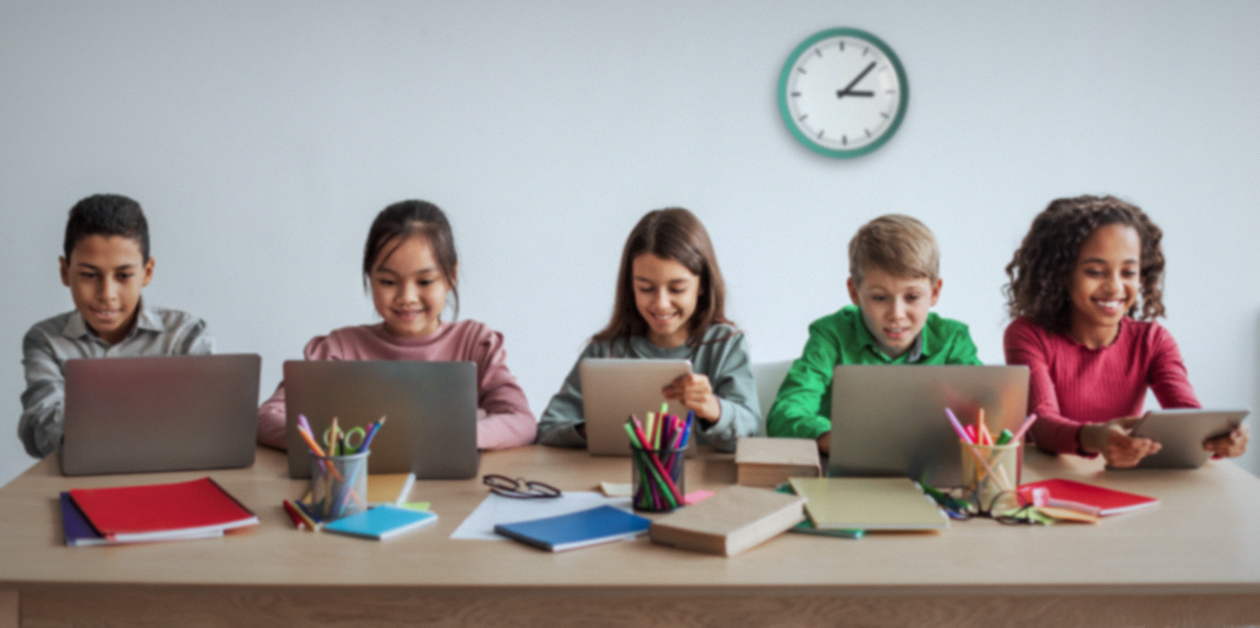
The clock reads 3,08
